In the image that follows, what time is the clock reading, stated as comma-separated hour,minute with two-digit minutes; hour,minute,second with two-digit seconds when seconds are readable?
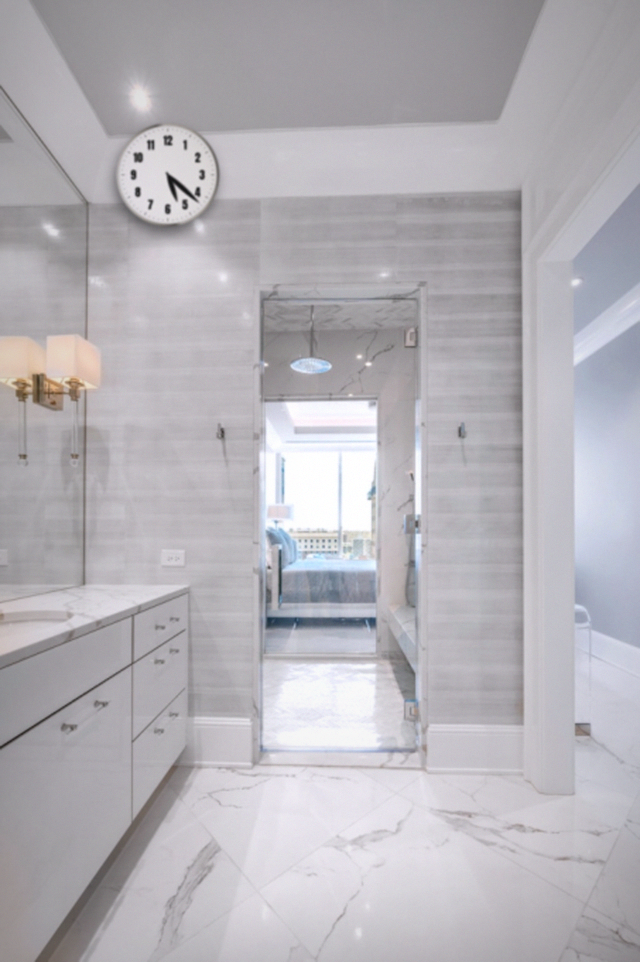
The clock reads 5,22
